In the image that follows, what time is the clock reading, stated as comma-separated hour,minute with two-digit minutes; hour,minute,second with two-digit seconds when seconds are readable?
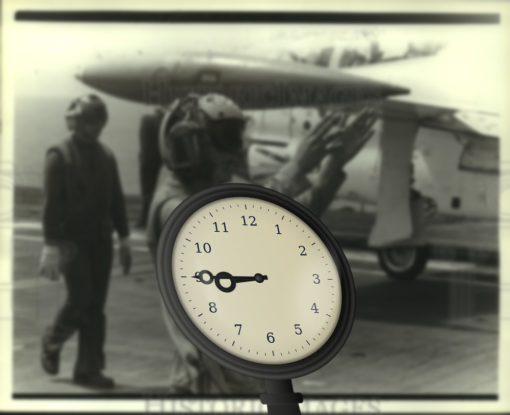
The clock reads 8,45
